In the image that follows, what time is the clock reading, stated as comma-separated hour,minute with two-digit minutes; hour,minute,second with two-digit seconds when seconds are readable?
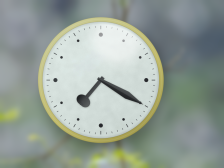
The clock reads 7,20
